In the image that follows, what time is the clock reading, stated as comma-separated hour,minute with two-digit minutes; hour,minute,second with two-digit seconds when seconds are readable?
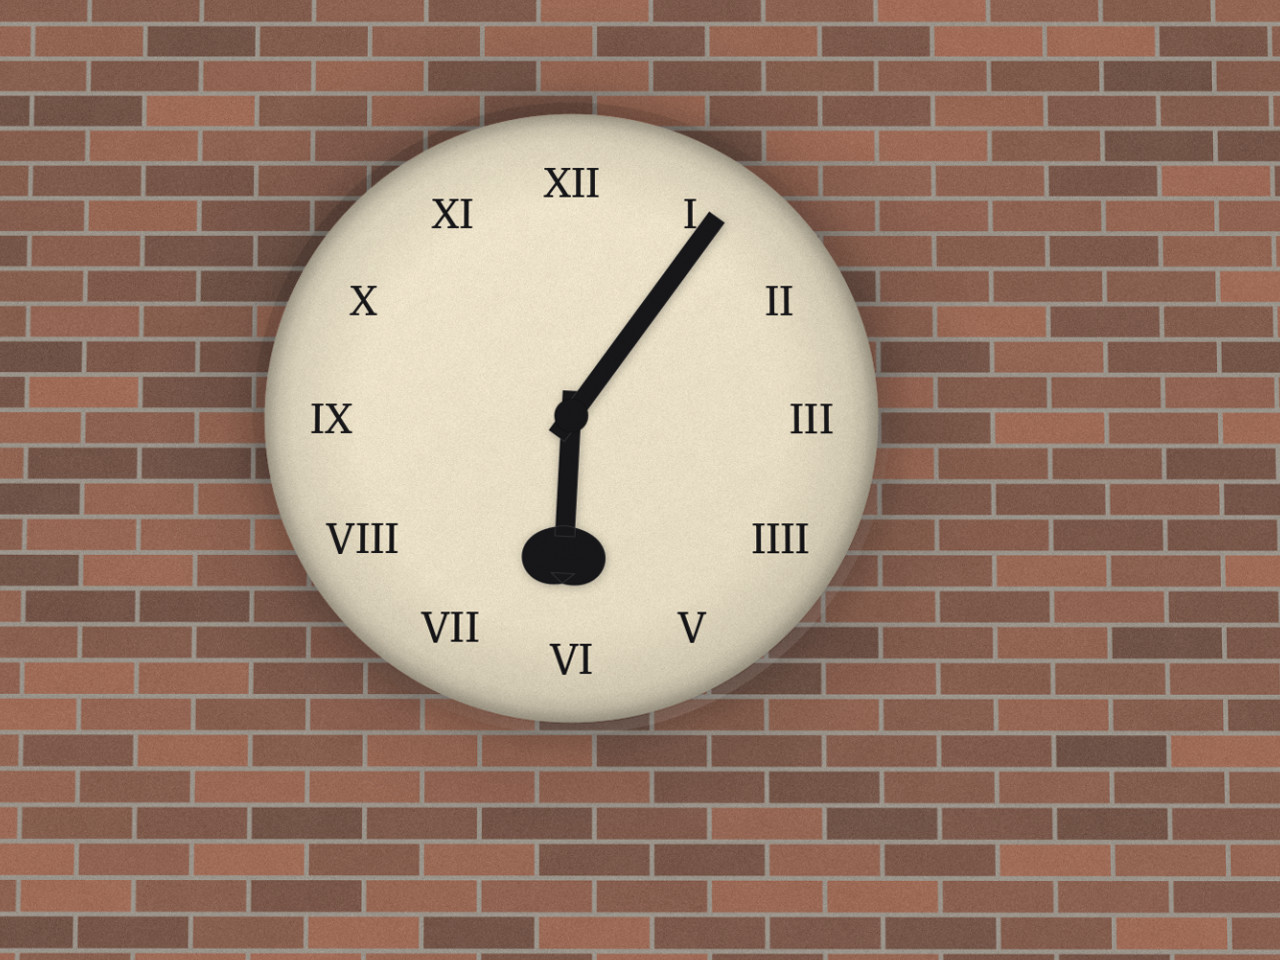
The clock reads 6,06
